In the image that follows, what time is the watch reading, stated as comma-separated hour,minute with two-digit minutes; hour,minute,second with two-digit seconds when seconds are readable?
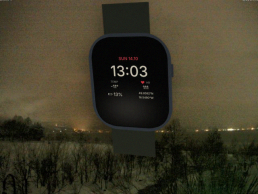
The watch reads 13,03
